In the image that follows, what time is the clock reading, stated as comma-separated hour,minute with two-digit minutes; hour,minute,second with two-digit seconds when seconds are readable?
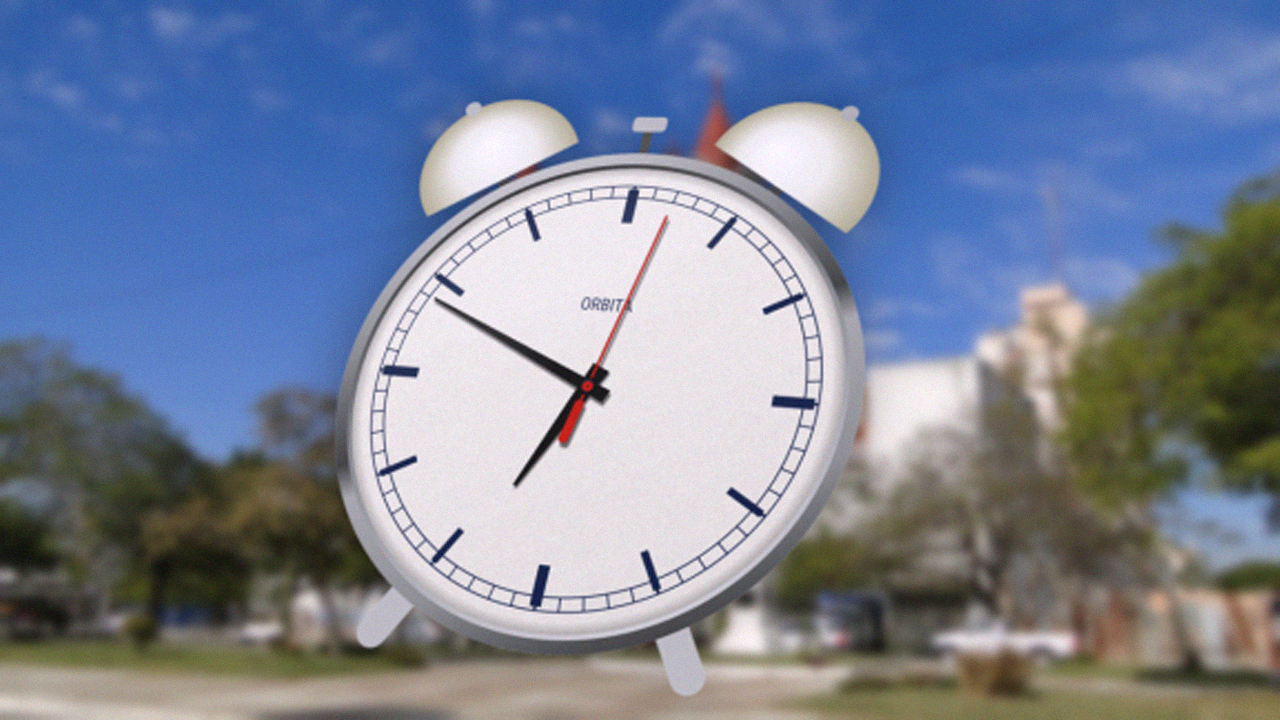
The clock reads 6,49,02
